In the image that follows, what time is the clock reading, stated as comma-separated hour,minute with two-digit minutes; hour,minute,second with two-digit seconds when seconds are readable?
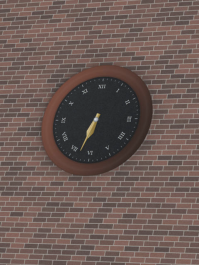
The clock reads 6,33
